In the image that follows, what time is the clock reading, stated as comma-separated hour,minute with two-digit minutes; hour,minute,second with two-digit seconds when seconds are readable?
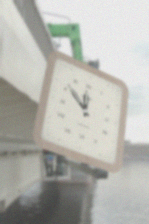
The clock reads 11,52
